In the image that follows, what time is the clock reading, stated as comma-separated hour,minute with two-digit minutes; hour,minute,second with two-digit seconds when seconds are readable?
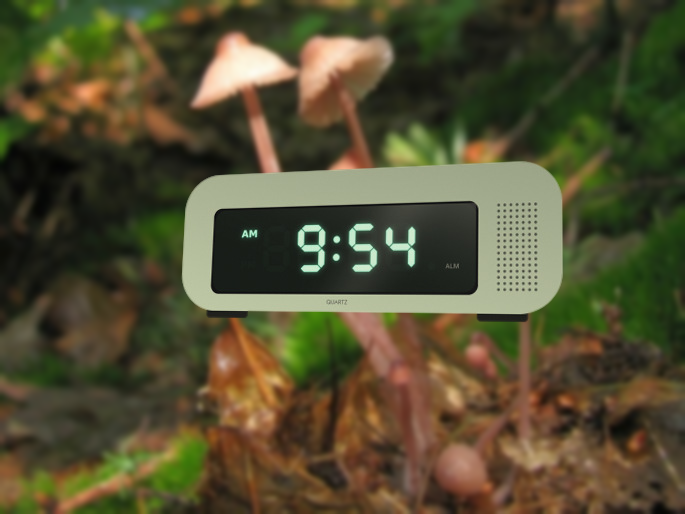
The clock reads 9,54
